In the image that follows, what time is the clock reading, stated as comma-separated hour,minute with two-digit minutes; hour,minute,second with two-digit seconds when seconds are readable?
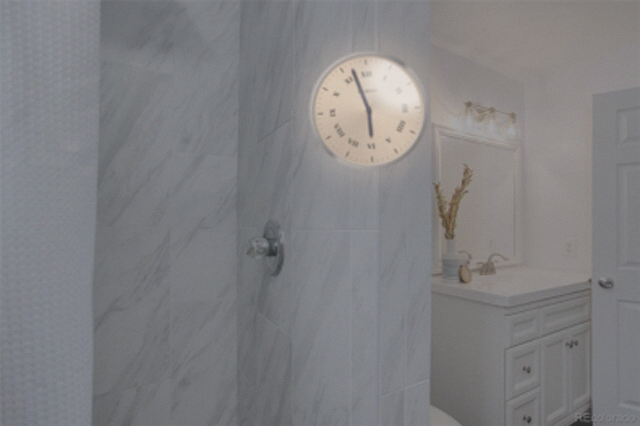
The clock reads 5,57
